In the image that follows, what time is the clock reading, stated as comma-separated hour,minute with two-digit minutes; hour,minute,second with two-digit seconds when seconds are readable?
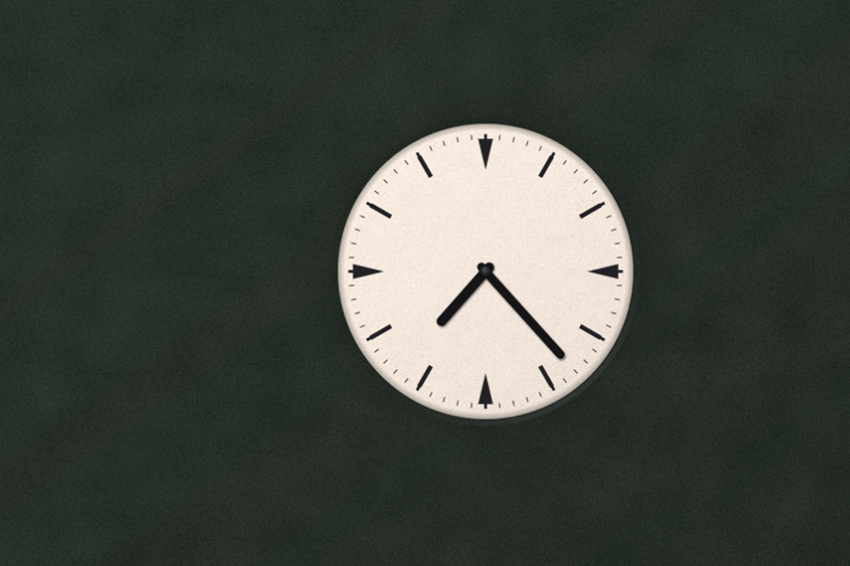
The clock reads 7,23
